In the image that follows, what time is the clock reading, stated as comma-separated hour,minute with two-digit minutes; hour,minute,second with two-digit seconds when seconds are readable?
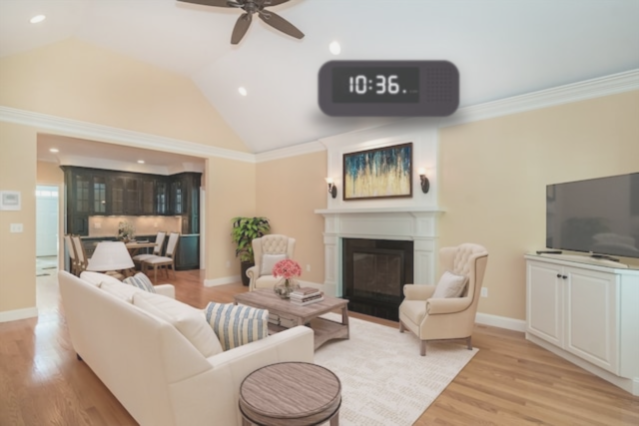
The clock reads 10,36
